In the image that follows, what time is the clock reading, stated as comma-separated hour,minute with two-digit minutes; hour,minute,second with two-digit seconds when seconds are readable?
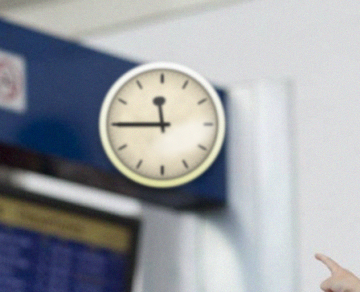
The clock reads 11,45
